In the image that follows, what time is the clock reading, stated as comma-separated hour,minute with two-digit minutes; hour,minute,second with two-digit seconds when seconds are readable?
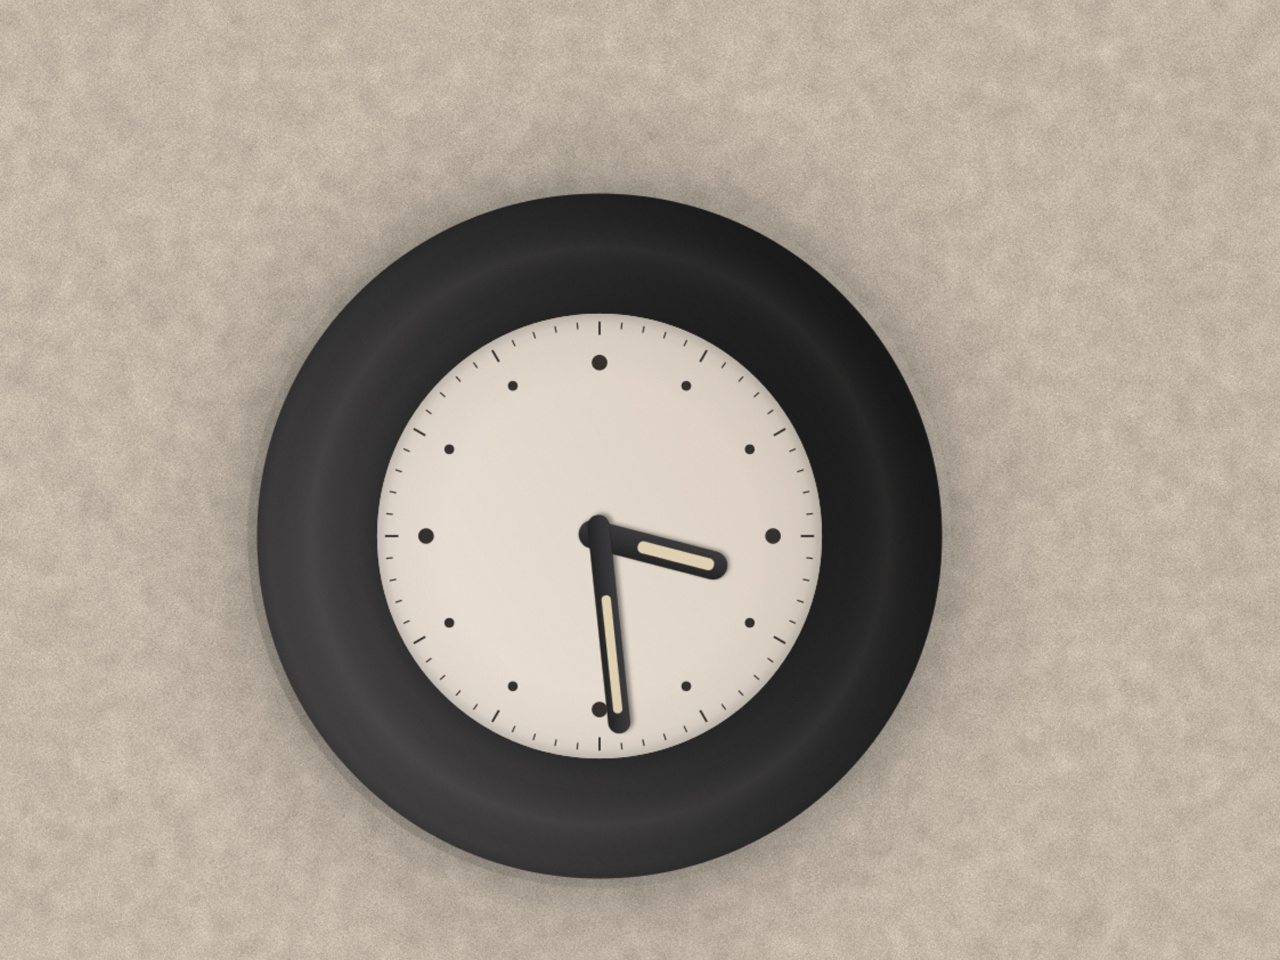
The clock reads 3,29
